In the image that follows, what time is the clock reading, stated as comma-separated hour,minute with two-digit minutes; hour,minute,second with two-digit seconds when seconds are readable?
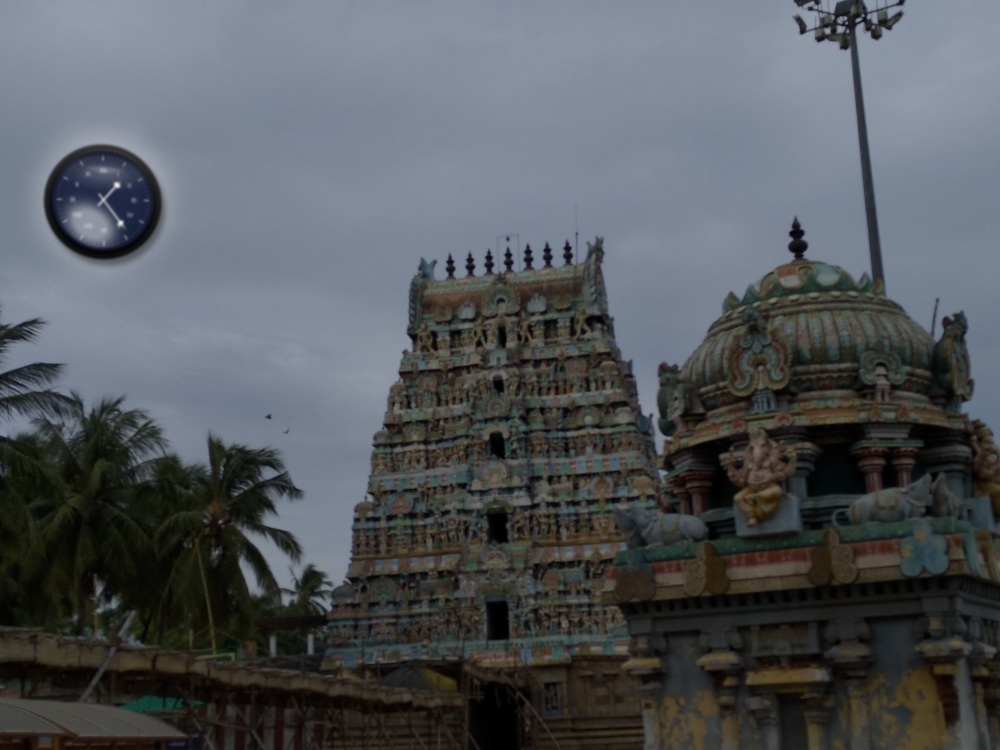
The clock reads 1,24
